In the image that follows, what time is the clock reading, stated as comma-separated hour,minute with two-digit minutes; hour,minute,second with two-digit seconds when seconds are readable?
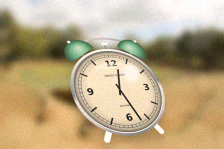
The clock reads 12,27
